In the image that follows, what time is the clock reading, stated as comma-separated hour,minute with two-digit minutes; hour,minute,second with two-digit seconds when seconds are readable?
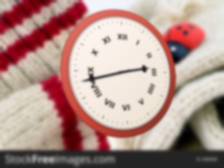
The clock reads 2,43
